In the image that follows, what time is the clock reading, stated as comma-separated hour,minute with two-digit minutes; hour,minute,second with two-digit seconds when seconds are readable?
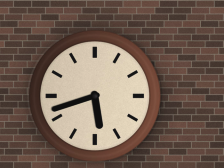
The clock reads 5,42
